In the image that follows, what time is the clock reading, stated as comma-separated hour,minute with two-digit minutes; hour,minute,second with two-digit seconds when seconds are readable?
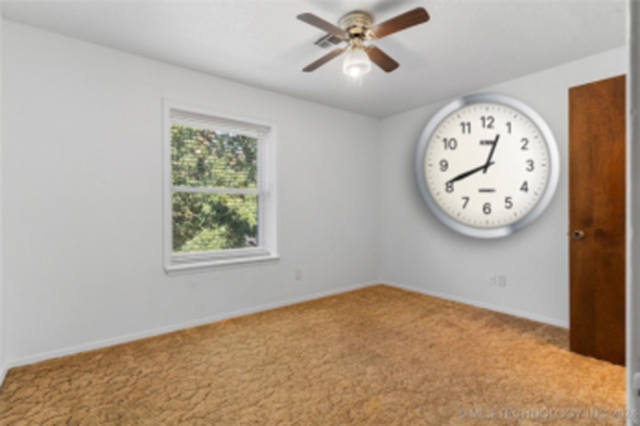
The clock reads 12,41
